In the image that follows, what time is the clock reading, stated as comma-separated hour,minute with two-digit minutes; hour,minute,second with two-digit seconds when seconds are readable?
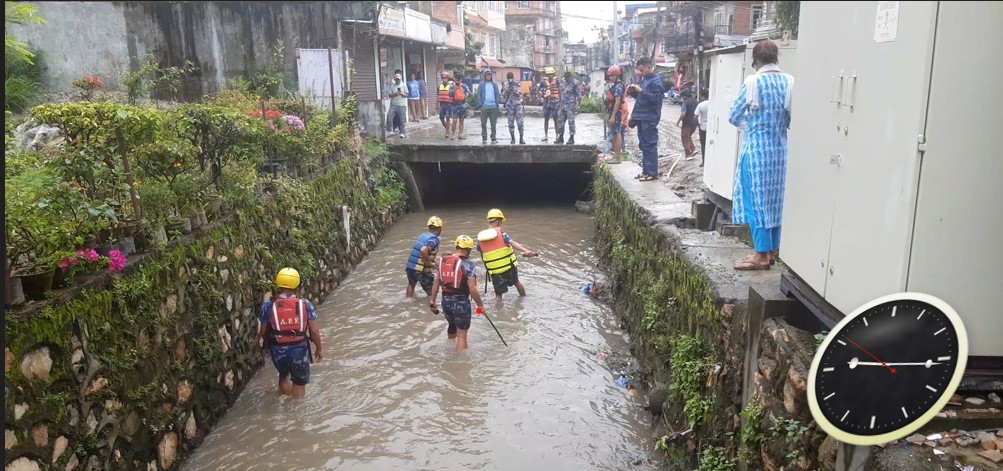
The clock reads 9,15,51
